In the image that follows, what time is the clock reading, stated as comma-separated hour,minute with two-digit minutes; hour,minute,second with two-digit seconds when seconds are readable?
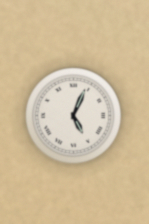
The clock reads 5,04
